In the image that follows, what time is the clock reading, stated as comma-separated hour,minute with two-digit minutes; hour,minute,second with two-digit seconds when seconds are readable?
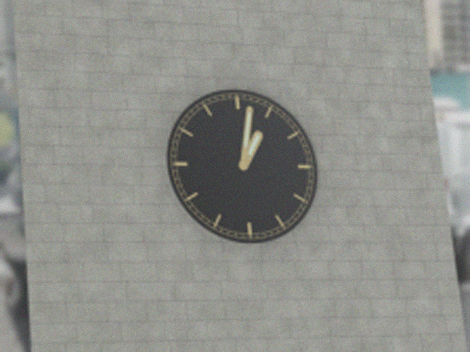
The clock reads 1,02
